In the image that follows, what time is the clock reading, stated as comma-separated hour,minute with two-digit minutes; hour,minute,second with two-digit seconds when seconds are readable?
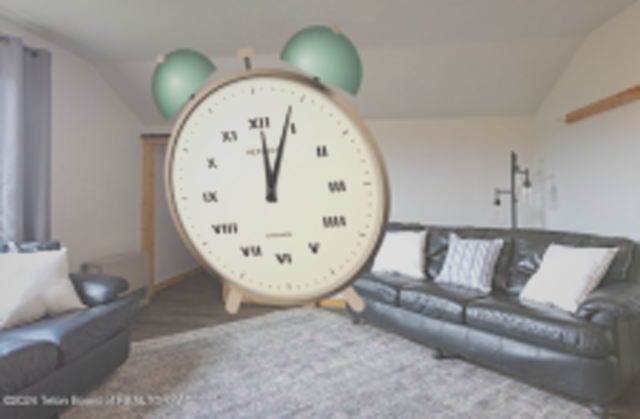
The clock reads 12,04
